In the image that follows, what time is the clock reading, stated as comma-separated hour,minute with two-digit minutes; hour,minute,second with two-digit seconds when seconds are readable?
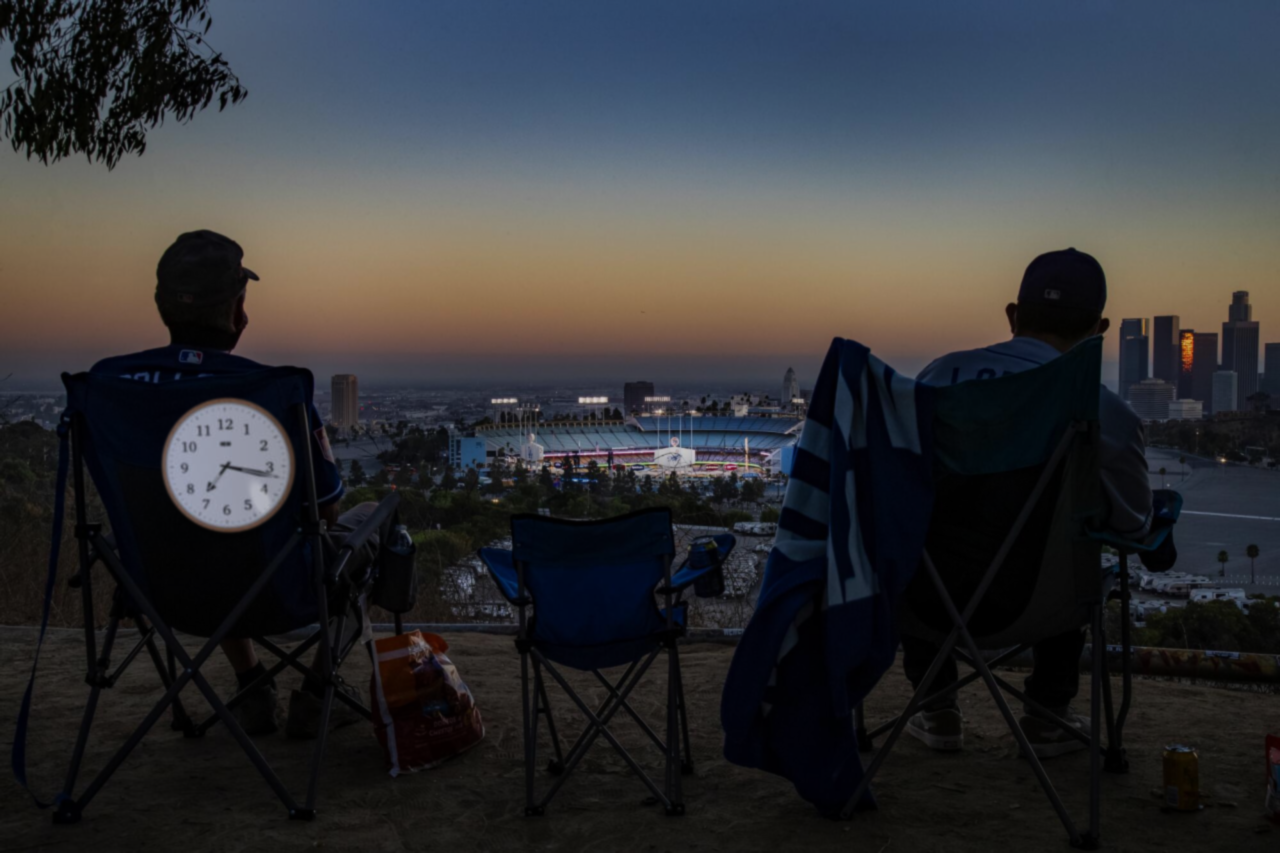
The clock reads 7,17
